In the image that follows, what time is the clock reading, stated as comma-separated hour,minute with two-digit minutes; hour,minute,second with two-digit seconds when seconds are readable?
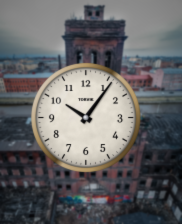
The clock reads 10,06
